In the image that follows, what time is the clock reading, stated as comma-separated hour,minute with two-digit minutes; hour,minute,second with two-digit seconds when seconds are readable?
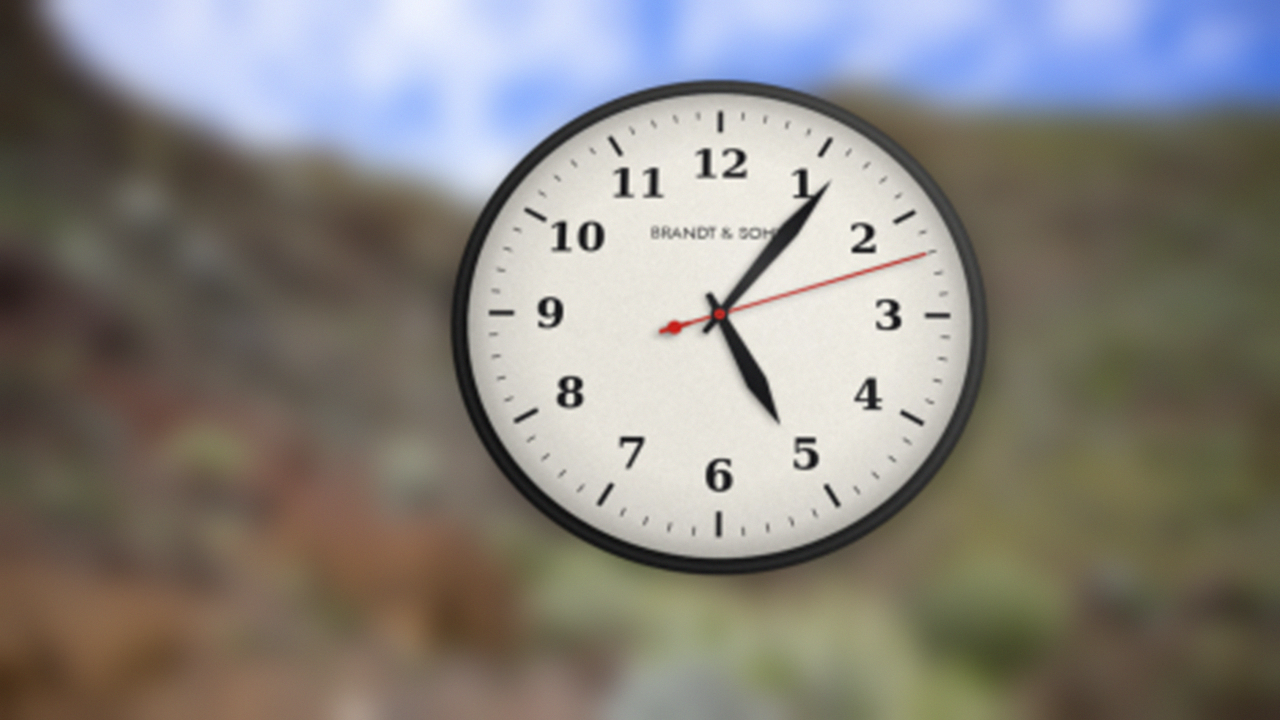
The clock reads 5,06,12
